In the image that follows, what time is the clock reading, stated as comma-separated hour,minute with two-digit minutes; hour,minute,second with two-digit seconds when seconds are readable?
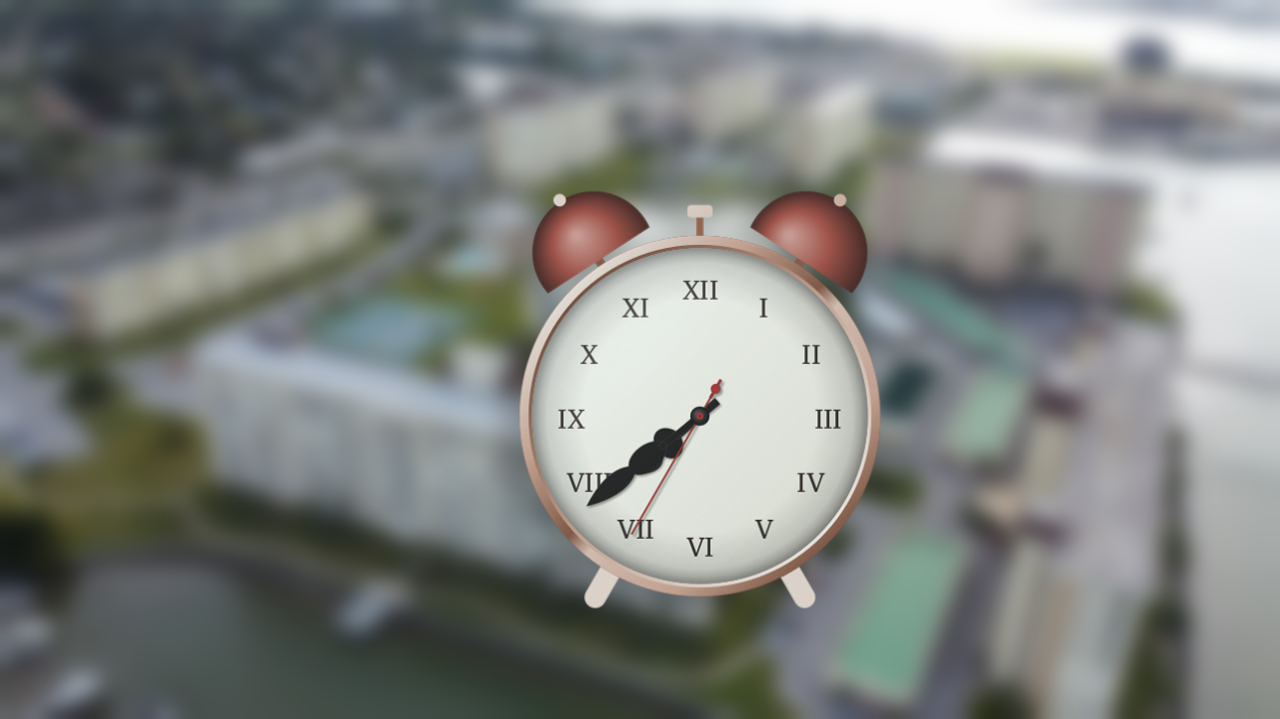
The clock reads 7,38,35
